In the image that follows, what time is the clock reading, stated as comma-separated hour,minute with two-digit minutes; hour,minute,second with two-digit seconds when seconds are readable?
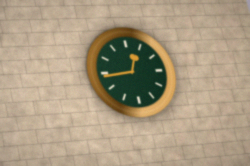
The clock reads 12,44
